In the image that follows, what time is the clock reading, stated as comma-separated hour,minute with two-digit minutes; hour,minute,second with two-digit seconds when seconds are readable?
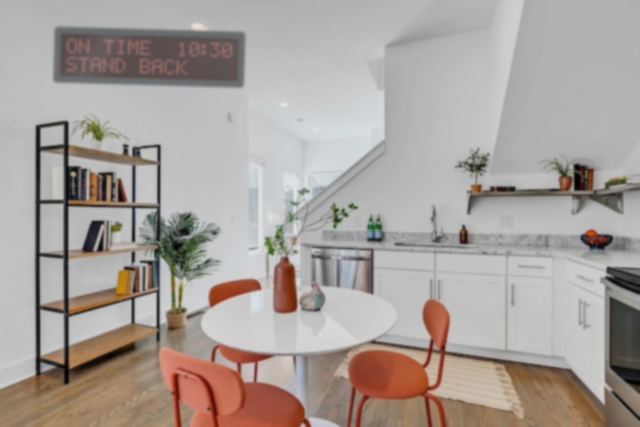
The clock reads 10,30
